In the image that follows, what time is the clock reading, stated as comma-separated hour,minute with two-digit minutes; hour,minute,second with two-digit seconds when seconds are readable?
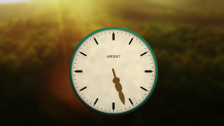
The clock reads 5,27
